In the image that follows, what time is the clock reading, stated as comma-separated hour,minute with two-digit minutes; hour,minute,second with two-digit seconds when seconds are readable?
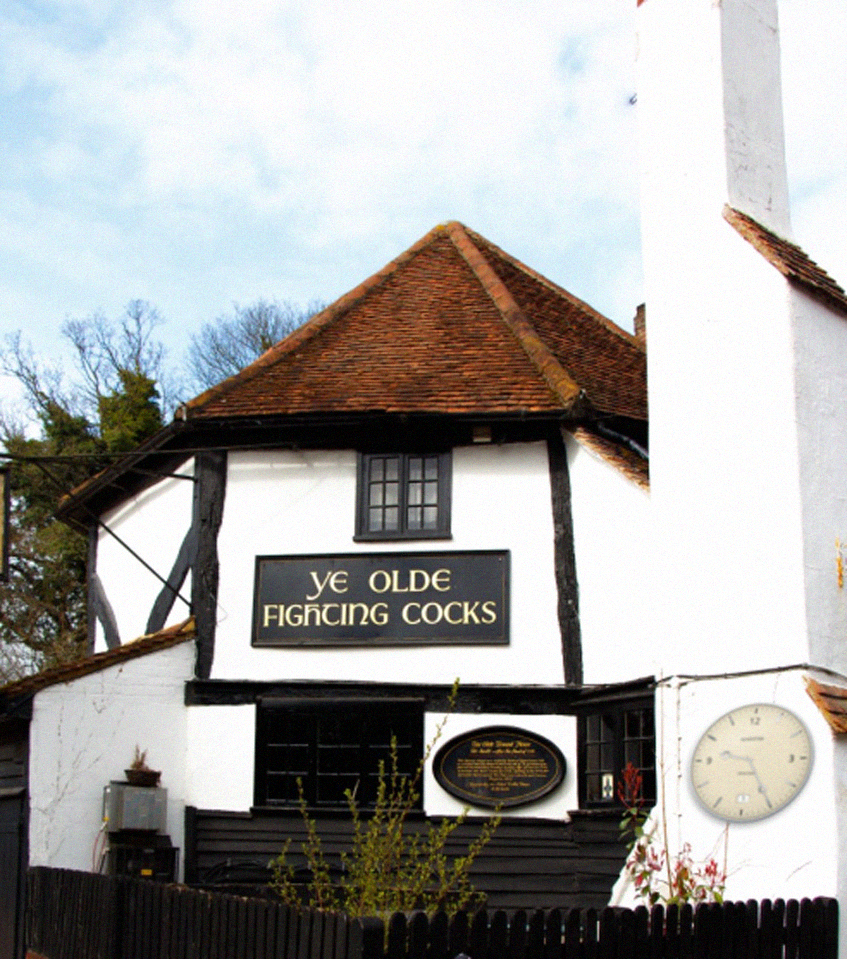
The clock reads 9,25
